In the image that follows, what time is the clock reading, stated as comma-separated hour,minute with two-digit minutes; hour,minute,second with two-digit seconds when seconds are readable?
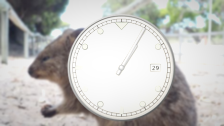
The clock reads 1,05
